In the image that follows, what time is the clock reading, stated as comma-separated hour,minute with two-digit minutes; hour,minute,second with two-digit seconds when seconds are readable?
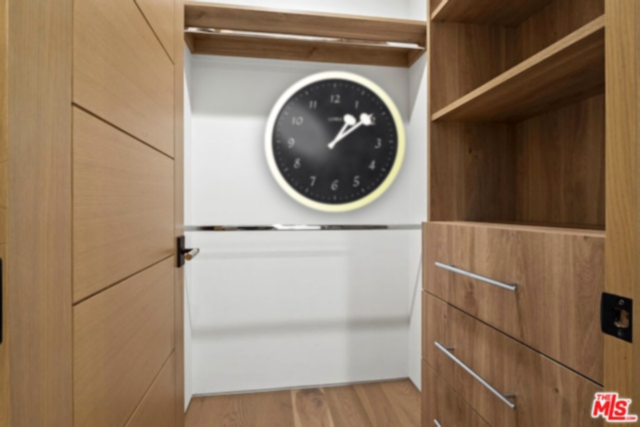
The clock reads 1,09
